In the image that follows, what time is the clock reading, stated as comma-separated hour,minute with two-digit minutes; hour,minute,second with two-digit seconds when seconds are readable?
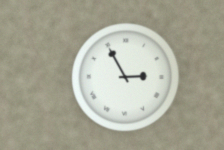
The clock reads 2,55
